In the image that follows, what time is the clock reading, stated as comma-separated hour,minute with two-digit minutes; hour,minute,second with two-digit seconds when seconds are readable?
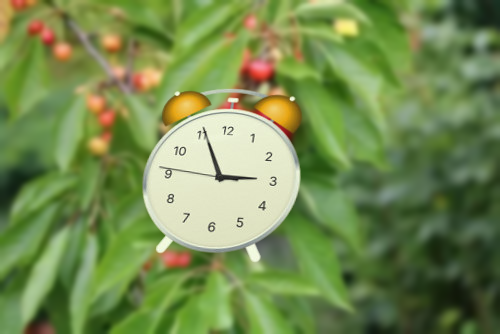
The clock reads 2,55,46
